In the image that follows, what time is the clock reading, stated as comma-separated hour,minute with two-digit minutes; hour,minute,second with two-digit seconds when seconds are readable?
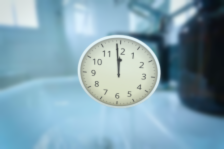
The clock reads 11,59
